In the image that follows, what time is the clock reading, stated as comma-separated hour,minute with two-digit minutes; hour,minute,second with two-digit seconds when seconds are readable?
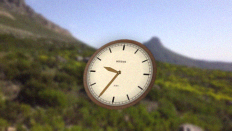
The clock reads 9,35
